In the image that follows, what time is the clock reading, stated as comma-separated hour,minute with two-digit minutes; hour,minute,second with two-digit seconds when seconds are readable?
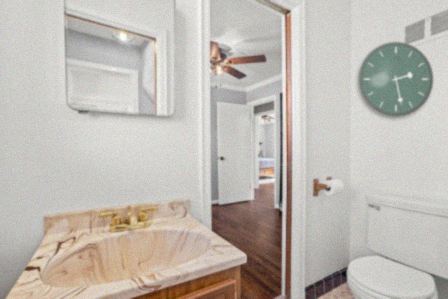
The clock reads 2,28
